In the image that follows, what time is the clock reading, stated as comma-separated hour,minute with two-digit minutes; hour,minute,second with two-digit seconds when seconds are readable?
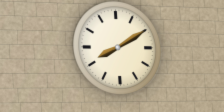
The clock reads 8,10
